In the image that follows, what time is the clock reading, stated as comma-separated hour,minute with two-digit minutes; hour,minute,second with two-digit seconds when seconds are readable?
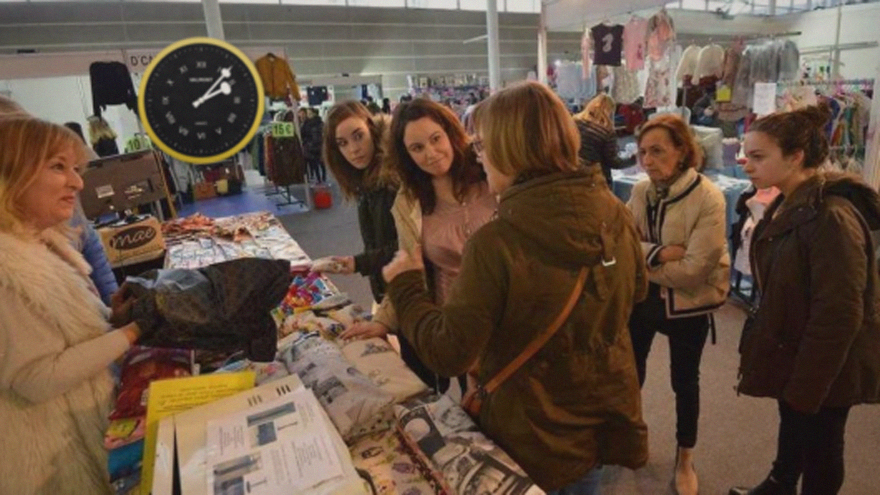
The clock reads 2,07
